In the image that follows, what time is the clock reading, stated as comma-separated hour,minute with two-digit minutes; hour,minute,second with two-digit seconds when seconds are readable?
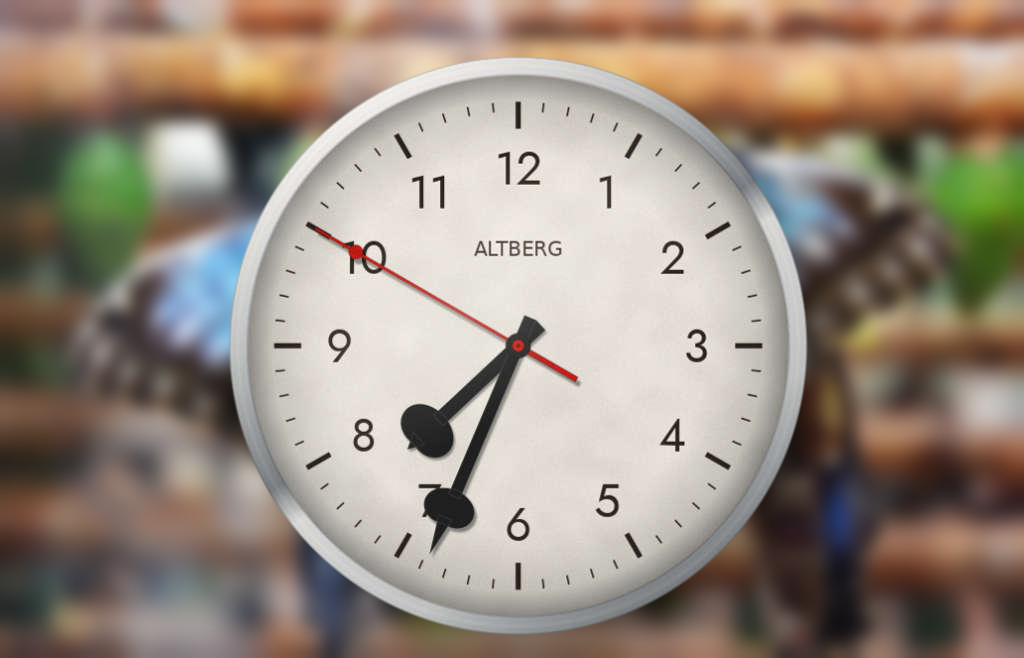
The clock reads 7,33,50
